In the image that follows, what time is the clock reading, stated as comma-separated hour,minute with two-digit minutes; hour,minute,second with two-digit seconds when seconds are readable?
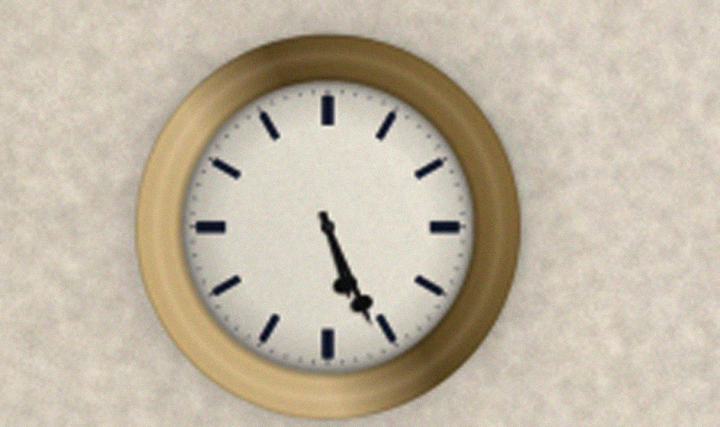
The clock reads 5,26
